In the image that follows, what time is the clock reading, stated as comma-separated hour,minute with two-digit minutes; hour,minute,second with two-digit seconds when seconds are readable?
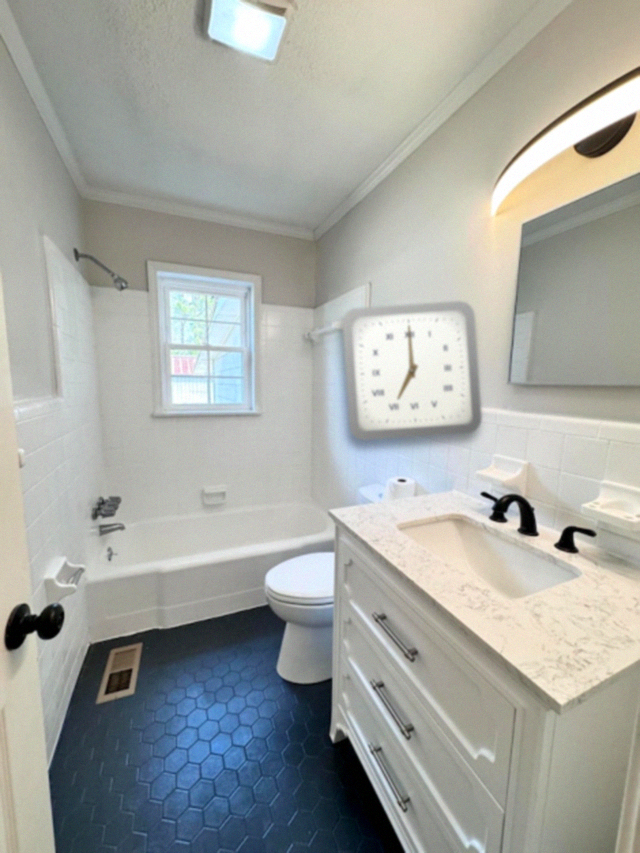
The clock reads 7,00
